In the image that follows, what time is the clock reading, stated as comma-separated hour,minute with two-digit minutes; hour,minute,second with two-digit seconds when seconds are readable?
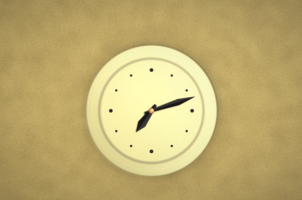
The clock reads 7,12
